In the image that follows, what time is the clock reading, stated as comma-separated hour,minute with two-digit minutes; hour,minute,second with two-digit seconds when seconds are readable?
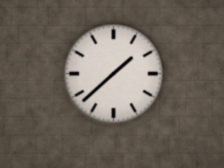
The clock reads 1,38
